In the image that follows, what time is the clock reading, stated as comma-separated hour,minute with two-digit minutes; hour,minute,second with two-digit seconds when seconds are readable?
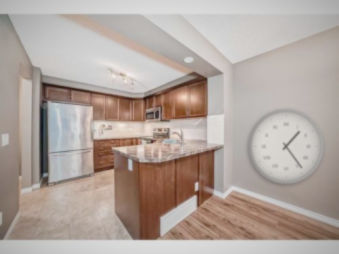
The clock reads 1,24
